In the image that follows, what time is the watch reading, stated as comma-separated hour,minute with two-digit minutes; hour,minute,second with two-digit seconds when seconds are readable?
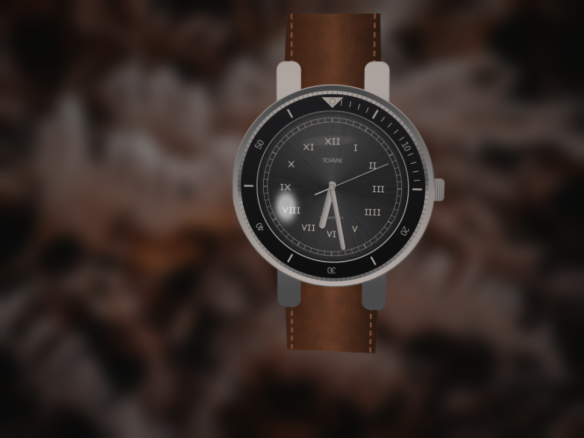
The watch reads 6,28,11
